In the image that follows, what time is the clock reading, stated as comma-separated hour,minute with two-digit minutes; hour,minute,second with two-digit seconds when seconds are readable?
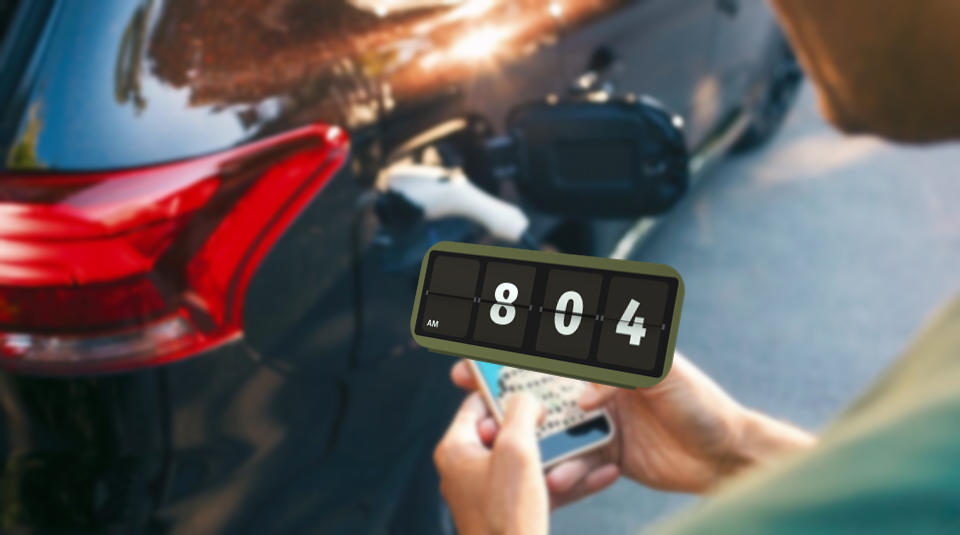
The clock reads 8,04
